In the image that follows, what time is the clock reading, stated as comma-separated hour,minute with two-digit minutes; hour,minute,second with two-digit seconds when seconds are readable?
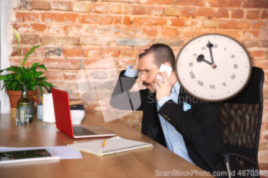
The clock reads 9,58
